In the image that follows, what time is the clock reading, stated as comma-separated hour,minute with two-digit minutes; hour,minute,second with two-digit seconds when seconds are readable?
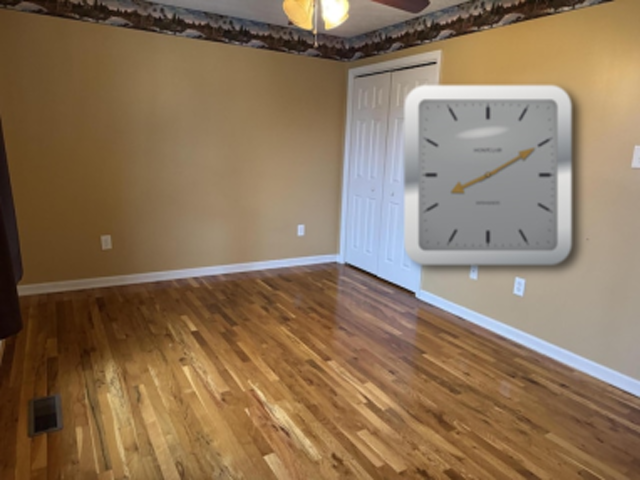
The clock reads 8,10
